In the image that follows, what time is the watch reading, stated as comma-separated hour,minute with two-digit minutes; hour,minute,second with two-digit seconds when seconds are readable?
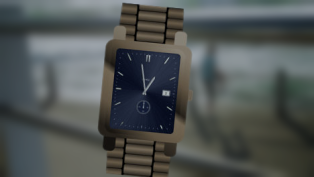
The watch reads 12,58
